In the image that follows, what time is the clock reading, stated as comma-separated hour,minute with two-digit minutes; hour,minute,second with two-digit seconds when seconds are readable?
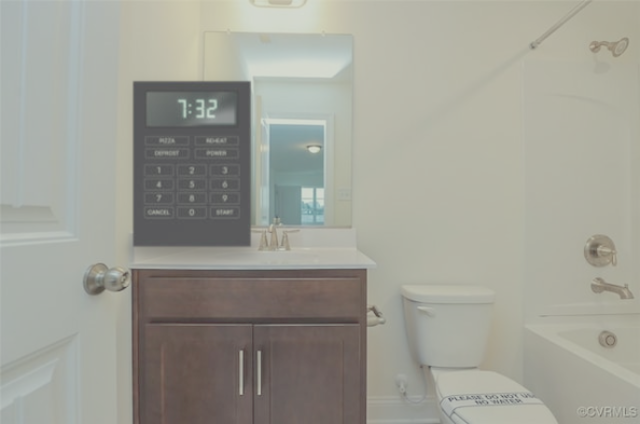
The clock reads 7,32
